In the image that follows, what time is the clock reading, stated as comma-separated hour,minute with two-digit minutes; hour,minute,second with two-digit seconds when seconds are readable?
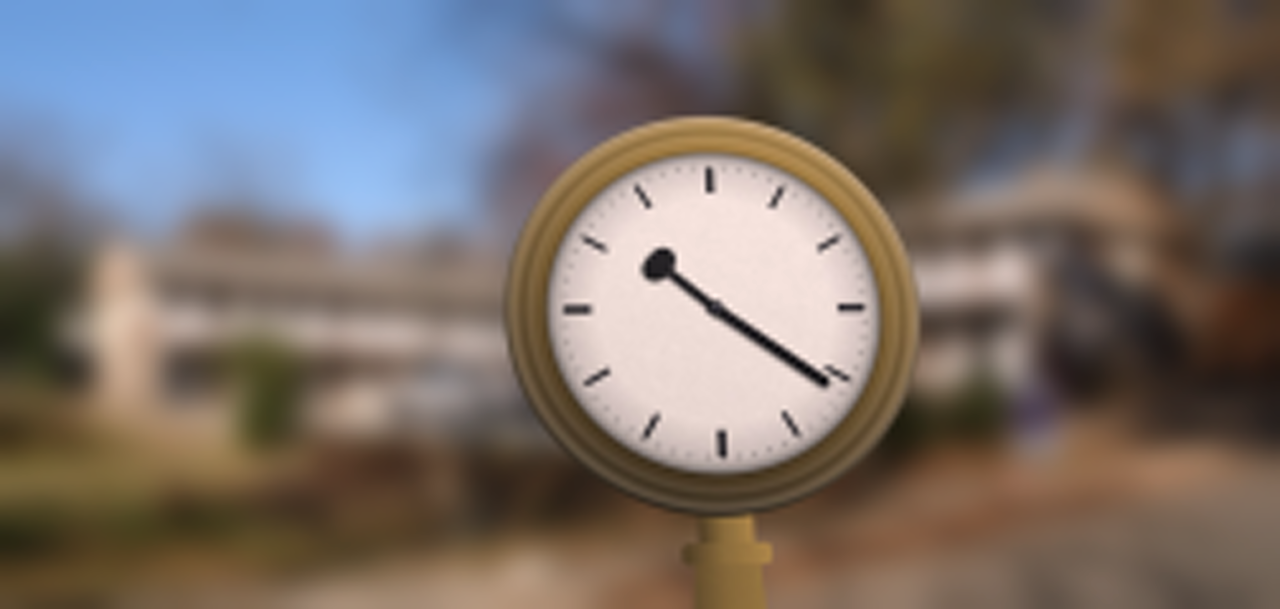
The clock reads 10,21
